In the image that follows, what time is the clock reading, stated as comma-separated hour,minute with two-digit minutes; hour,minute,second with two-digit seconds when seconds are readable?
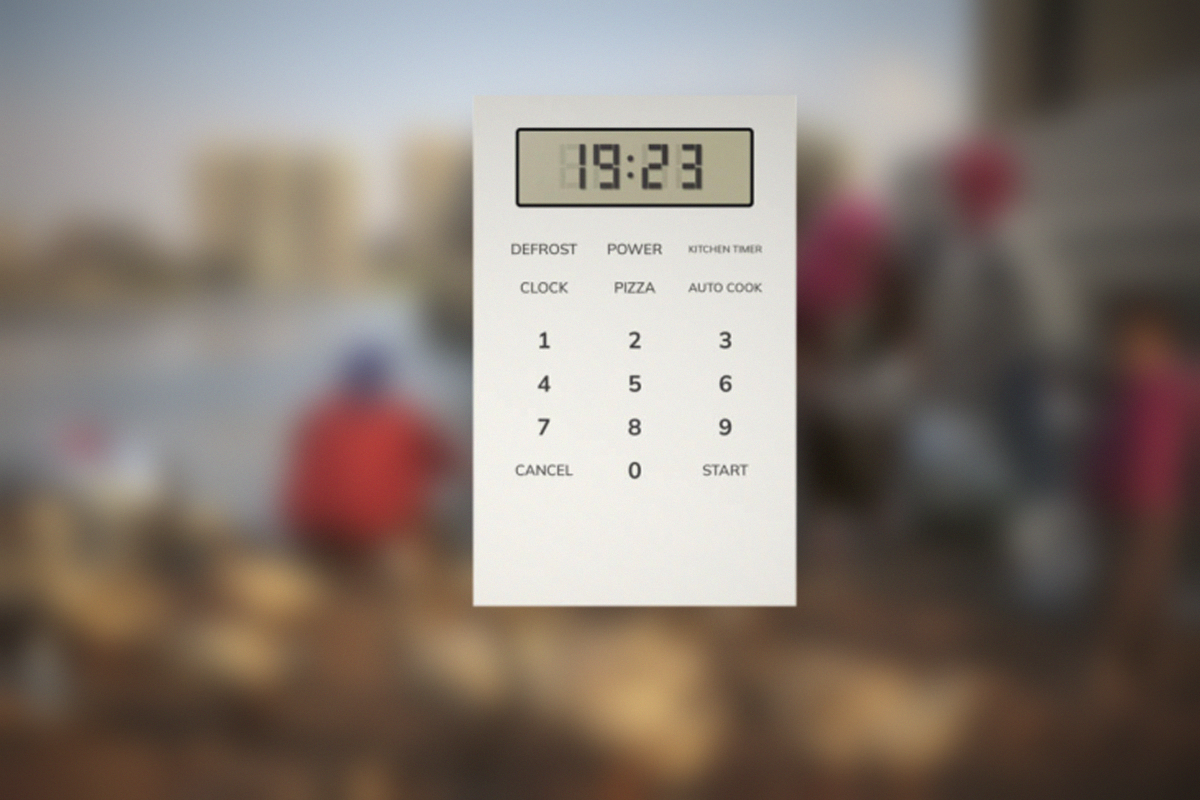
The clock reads 19,23
